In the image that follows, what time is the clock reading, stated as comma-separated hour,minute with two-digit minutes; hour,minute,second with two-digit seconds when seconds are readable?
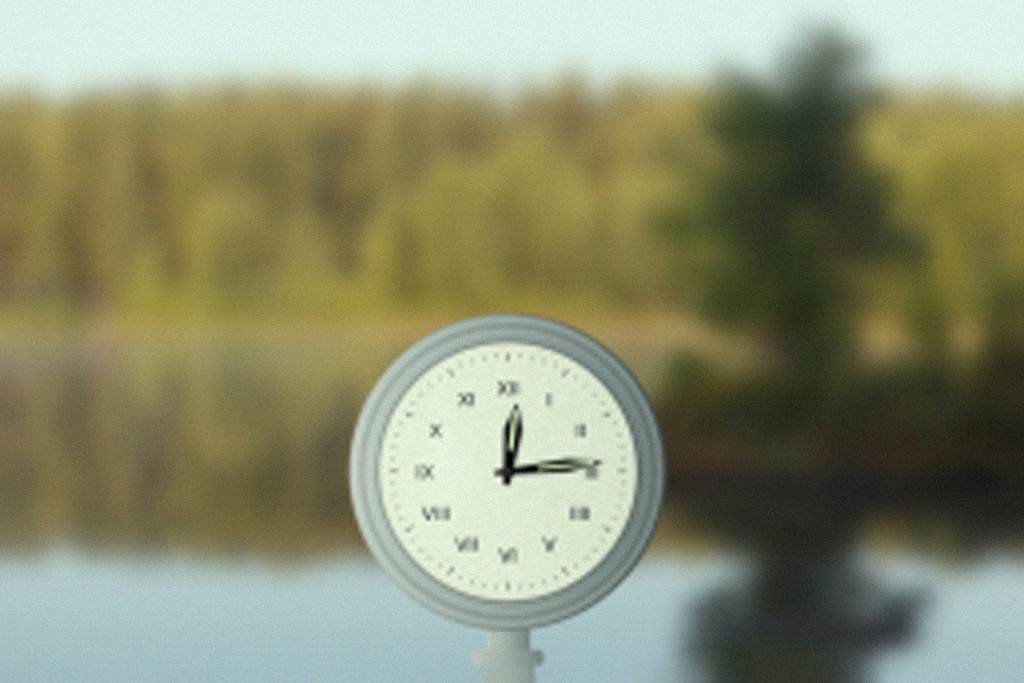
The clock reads 12,14
